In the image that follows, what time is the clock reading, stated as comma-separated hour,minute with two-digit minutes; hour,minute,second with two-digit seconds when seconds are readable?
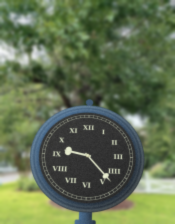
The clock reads 9,23
